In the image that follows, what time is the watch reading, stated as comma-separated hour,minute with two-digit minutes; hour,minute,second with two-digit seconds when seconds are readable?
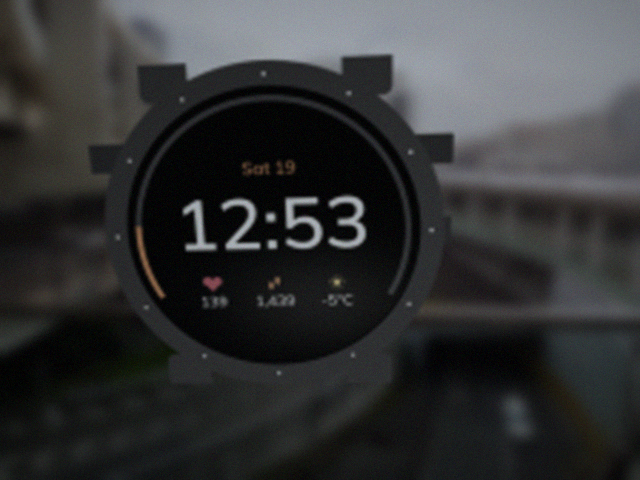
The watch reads 12,53
